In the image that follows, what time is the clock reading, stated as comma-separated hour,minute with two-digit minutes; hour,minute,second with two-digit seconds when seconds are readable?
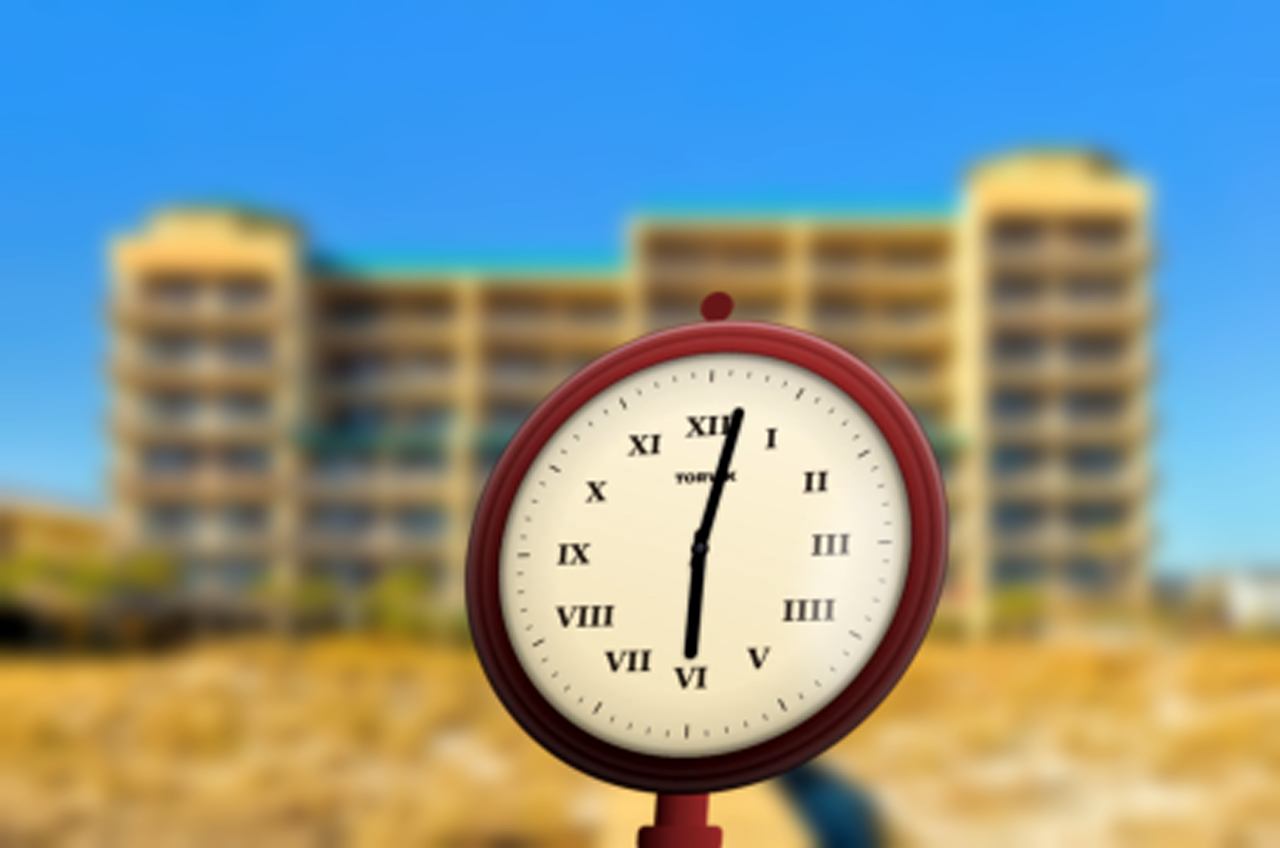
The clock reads 6,02
